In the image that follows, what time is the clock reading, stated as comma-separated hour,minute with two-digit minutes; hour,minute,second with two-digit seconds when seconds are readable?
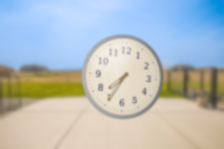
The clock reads 7,35
